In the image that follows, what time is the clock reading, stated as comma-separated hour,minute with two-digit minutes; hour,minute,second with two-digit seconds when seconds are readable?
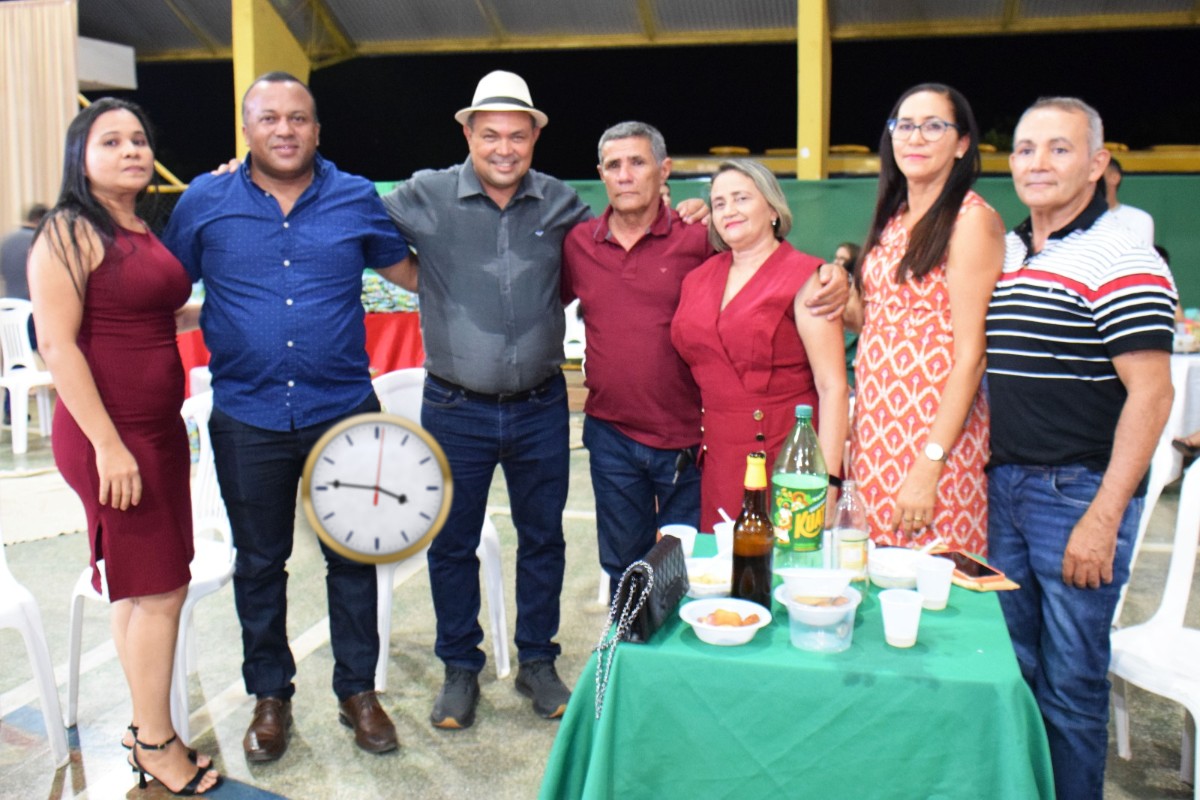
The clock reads 3,46,01
